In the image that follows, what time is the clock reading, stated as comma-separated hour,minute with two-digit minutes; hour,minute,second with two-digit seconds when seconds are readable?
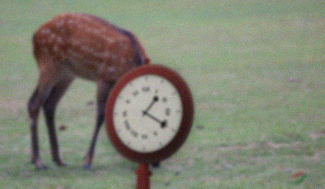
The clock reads 1,20
